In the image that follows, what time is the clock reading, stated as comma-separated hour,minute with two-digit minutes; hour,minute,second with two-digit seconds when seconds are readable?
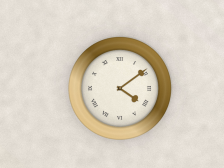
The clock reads 4,09
